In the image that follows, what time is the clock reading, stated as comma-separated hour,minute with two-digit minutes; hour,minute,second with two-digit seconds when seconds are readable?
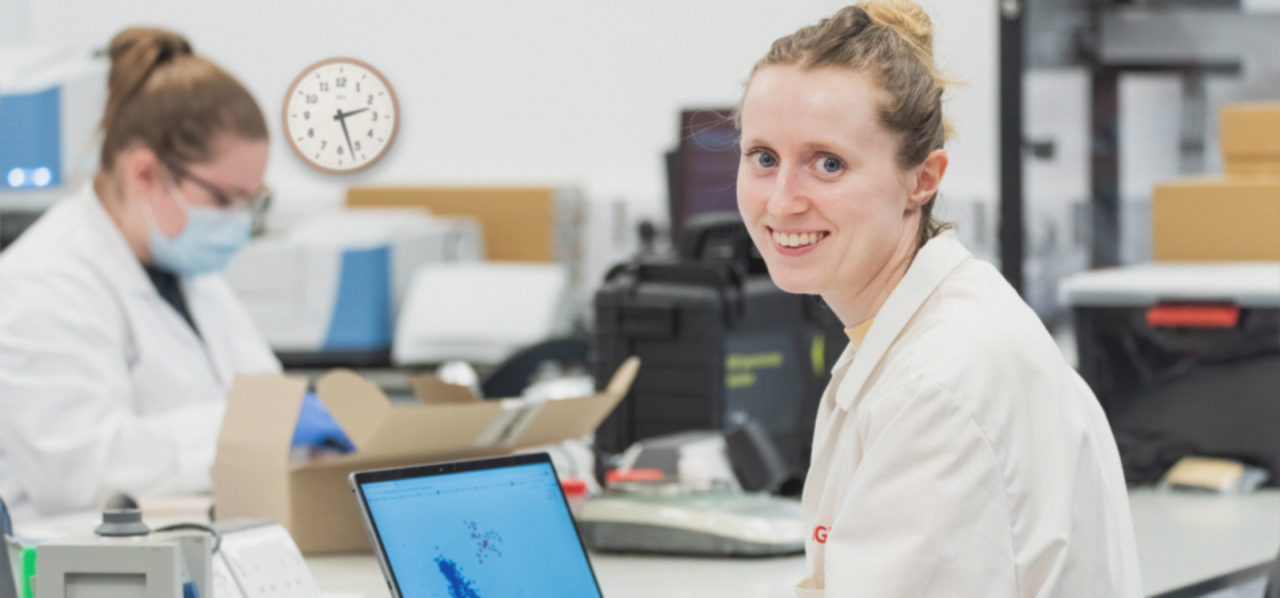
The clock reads 2,27
